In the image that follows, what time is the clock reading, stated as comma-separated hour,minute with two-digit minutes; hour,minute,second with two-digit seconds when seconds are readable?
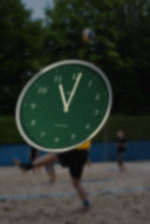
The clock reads 11,01
